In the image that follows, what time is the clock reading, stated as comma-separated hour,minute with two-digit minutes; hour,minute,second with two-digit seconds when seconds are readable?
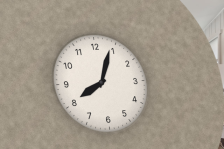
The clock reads 8,04
